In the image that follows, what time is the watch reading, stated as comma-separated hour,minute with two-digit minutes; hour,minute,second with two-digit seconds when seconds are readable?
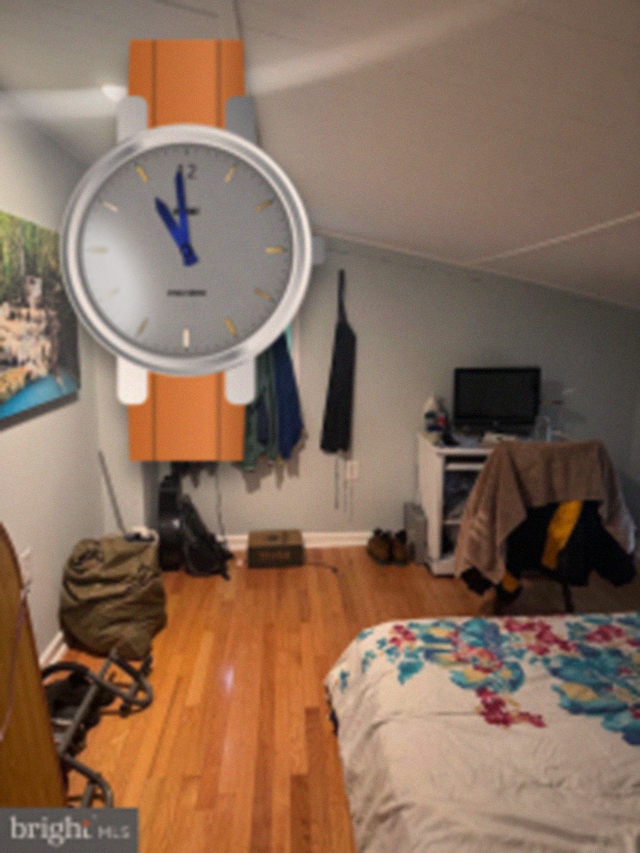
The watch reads 10,59
